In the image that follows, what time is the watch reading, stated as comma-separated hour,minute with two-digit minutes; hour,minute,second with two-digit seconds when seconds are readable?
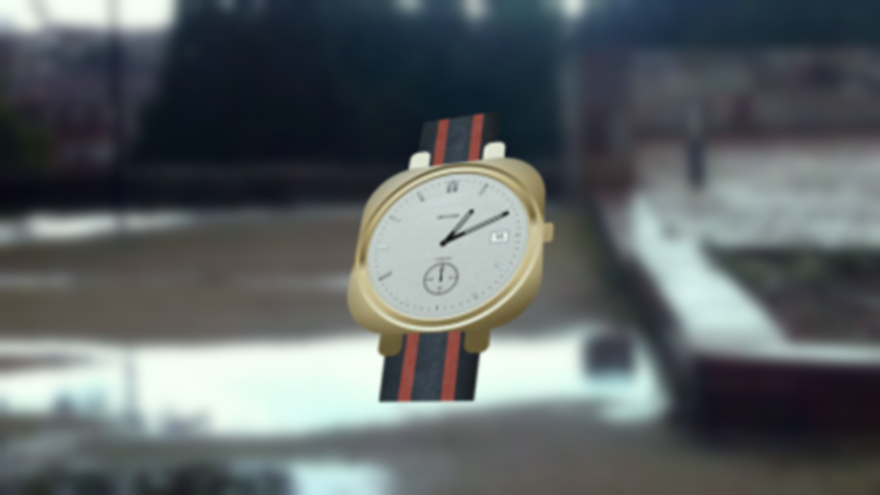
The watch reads 1,11
